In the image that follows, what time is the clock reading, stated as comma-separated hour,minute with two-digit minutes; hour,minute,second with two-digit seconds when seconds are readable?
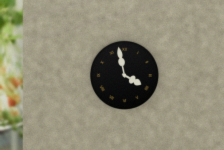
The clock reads 3,58
